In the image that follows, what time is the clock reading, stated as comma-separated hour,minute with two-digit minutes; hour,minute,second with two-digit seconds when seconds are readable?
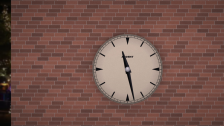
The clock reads 11,28
